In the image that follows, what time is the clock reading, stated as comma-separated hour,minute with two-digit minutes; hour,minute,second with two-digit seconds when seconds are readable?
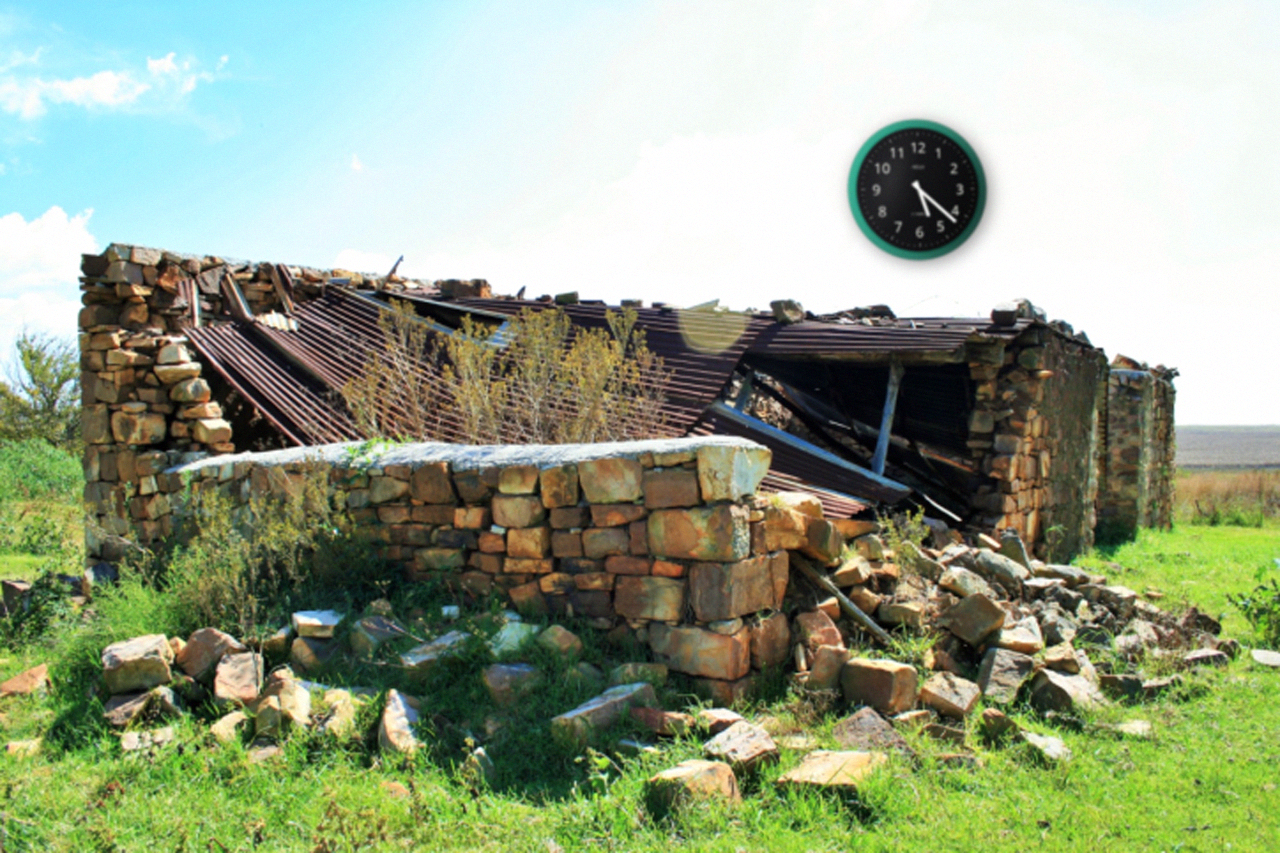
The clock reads 5,22
